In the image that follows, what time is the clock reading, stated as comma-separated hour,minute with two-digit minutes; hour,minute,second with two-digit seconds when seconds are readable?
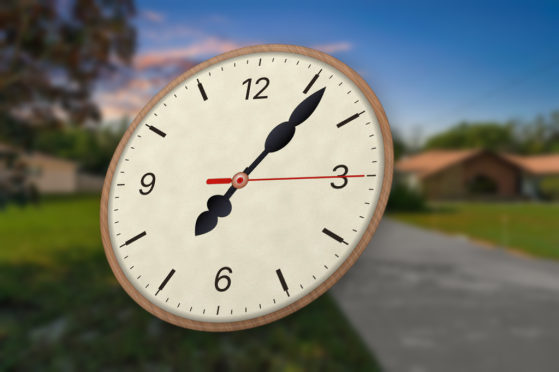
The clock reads 7,06,15
